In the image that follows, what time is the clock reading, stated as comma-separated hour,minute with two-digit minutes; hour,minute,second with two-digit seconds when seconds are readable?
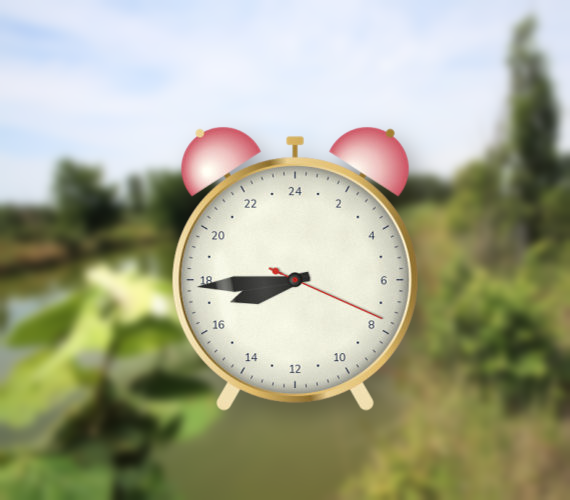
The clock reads 16,44,19
